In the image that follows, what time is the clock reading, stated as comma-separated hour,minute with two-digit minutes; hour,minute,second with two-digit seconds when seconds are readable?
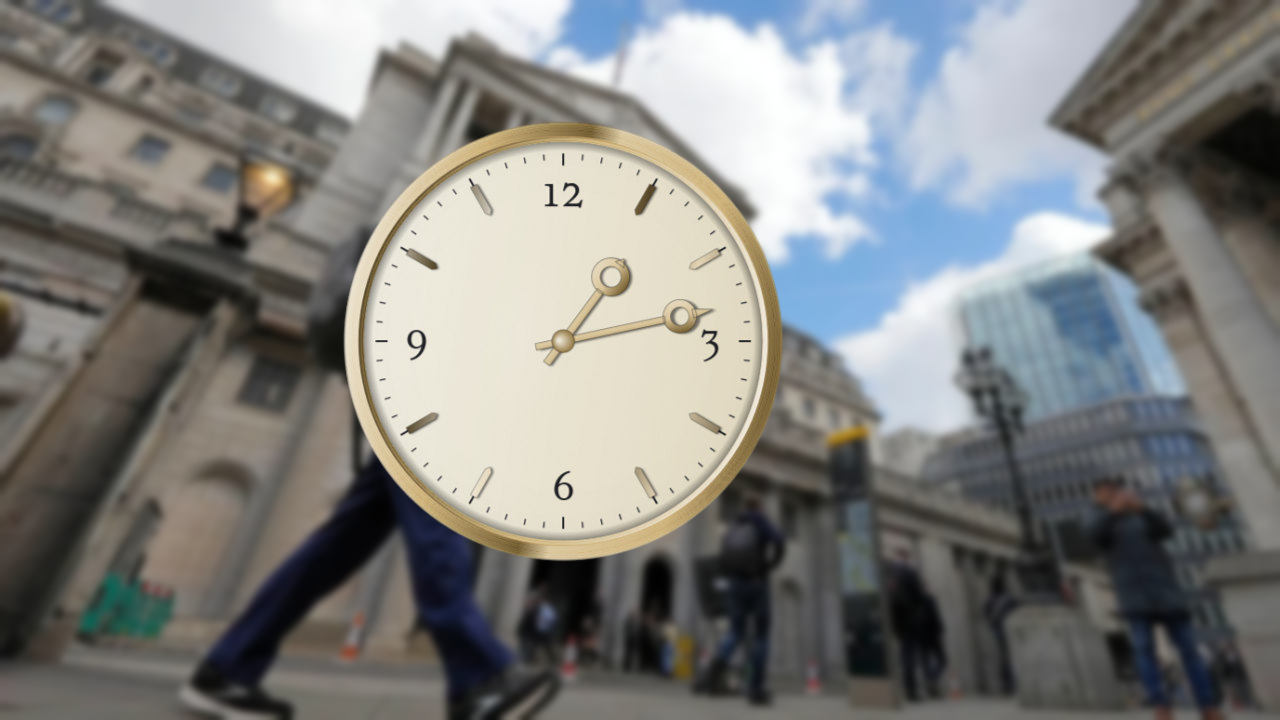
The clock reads 1,13
